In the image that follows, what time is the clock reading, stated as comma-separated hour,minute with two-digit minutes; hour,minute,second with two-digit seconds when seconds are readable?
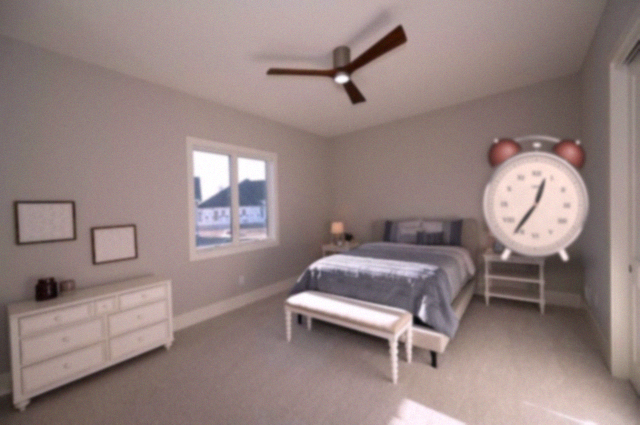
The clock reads 12,36
